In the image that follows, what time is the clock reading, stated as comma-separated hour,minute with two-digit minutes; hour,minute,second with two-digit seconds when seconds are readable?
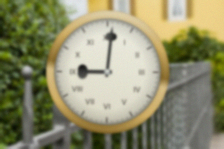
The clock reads 9,01
